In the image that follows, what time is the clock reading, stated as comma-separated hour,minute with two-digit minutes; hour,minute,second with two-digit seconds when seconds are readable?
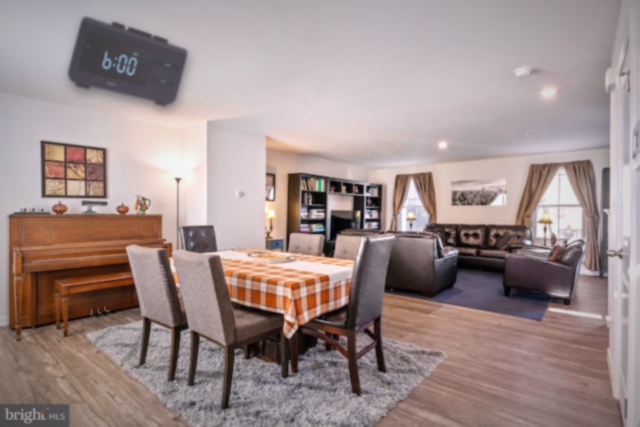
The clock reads 6,00
